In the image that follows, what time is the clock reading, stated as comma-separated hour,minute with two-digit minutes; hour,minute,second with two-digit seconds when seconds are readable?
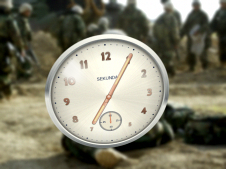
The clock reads 7,05
